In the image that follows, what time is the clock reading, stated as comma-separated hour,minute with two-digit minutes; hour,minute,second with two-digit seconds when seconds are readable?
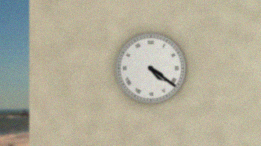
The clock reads 4,21
